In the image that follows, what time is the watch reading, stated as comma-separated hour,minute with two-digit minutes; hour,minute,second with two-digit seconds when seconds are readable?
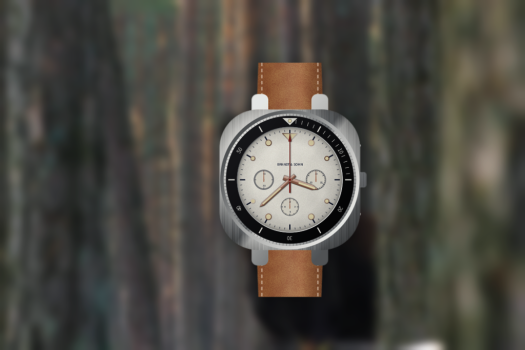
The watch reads 3,38
